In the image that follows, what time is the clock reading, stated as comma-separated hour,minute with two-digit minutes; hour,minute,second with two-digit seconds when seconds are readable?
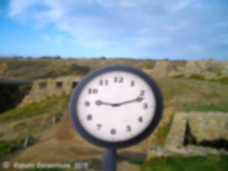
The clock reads 9,12
